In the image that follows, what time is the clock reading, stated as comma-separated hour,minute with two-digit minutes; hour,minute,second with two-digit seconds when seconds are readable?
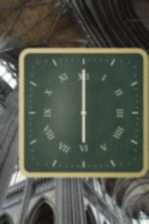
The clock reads 6,00
